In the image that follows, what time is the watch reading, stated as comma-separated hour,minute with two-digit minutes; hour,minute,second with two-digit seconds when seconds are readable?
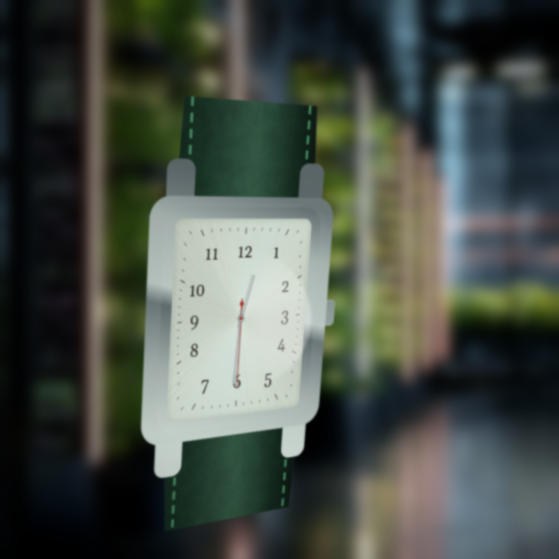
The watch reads 12,30,30
